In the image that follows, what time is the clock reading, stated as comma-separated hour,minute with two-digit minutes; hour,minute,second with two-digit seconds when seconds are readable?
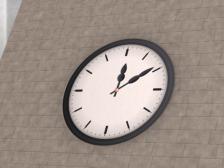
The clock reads 12,09
